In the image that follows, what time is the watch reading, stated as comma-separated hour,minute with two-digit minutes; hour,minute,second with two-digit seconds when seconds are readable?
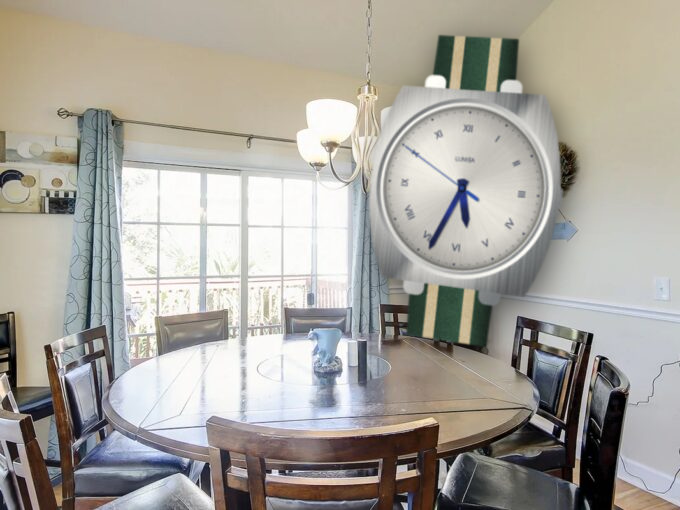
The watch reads 5,33,50
